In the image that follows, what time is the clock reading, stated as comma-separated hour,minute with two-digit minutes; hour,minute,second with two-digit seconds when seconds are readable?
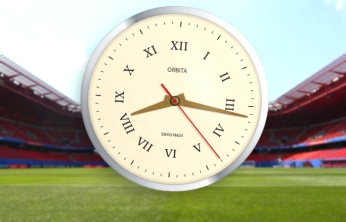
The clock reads 8,16,23
